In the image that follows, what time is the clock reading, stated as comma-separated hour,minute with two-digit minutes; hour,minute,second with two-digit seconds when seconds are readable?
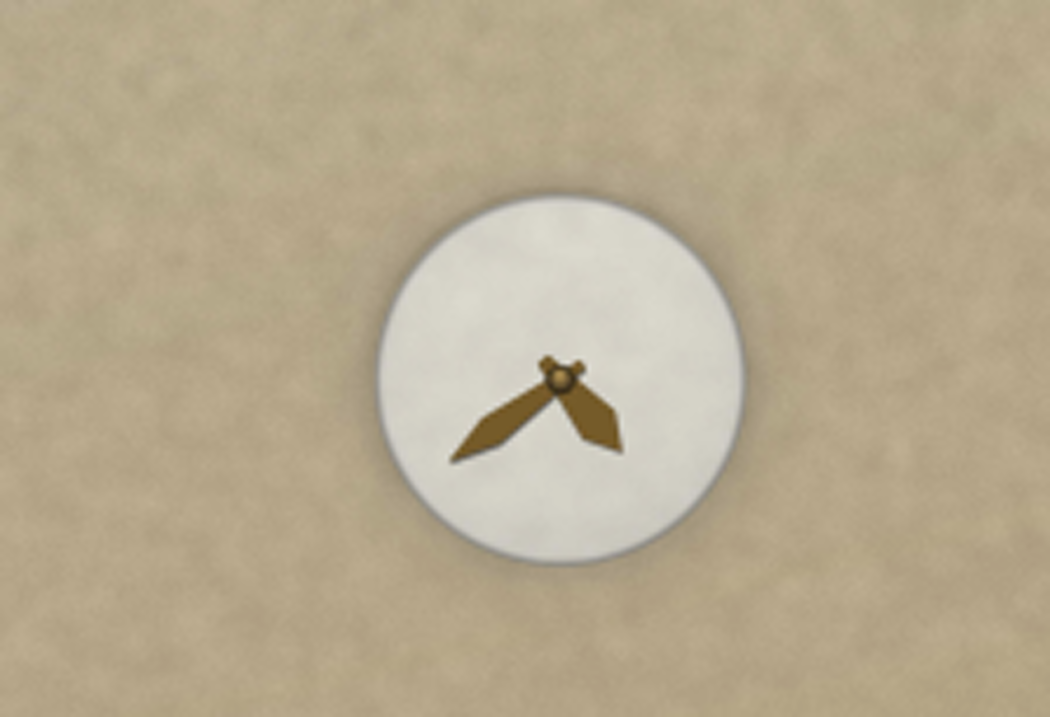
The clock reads 4,39
